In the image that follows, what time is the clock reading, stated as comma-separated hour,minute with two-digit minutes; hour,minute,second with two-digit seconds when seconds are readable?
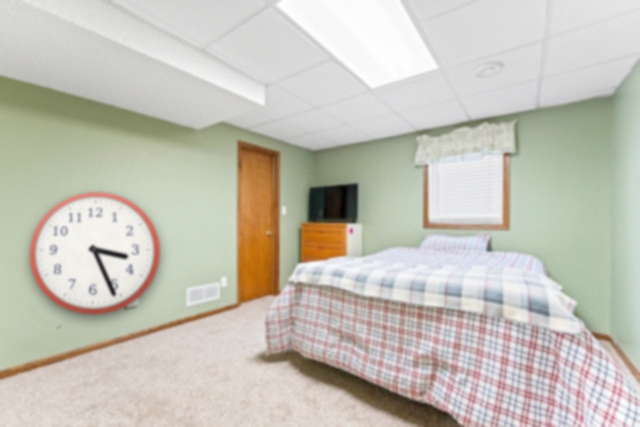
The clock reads 3,26
